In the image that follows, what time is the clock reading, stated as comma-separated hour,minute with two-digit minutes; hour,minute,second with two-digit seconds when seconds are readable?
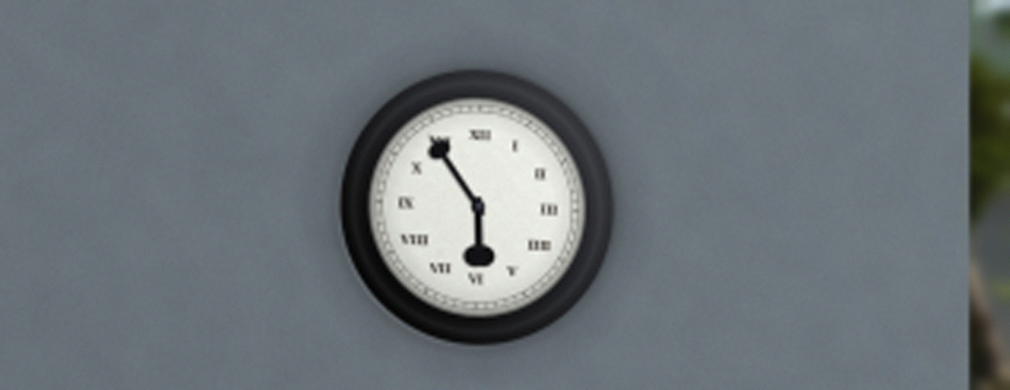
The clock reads 5,54
